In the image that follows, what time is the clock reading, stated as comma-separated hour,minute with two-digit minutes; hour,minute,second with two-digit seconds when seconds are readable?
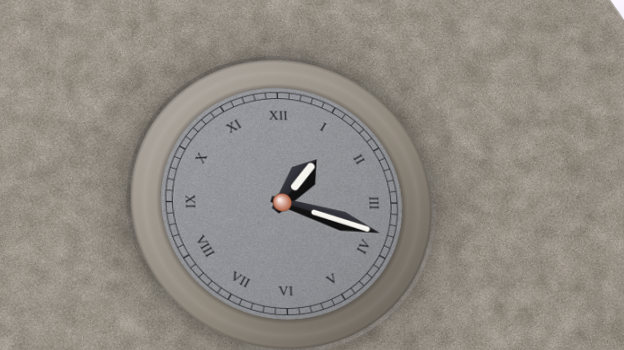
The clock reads 1,18
